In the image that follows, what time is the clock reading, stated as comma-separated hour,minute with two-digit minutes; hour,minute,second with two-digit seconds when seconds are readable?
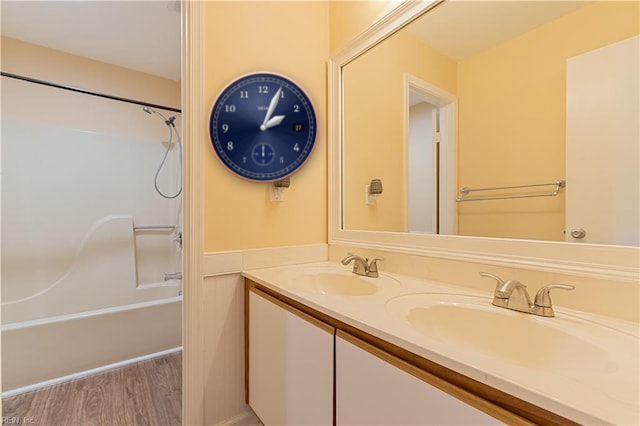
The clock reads 2,04
